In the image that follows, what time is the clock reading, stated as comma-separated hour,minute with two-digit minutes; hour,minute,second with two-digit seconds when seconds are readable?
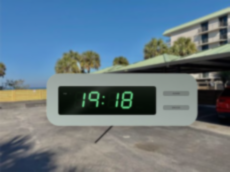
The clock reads 19,18
